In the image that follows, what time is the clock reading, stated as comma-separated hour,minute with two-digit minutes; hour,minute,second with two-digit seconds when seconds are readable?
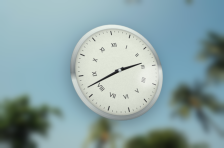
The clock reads 2,42
